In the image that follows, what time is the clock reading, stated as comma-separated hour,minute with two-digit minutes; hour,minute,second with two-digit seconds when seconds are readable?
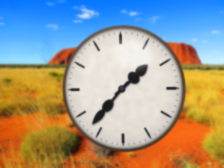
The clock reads 1,37
